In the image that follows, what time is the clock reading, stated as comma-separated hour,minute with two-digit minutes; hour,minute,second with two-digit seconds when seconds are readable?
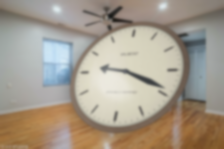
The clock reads 9,19
